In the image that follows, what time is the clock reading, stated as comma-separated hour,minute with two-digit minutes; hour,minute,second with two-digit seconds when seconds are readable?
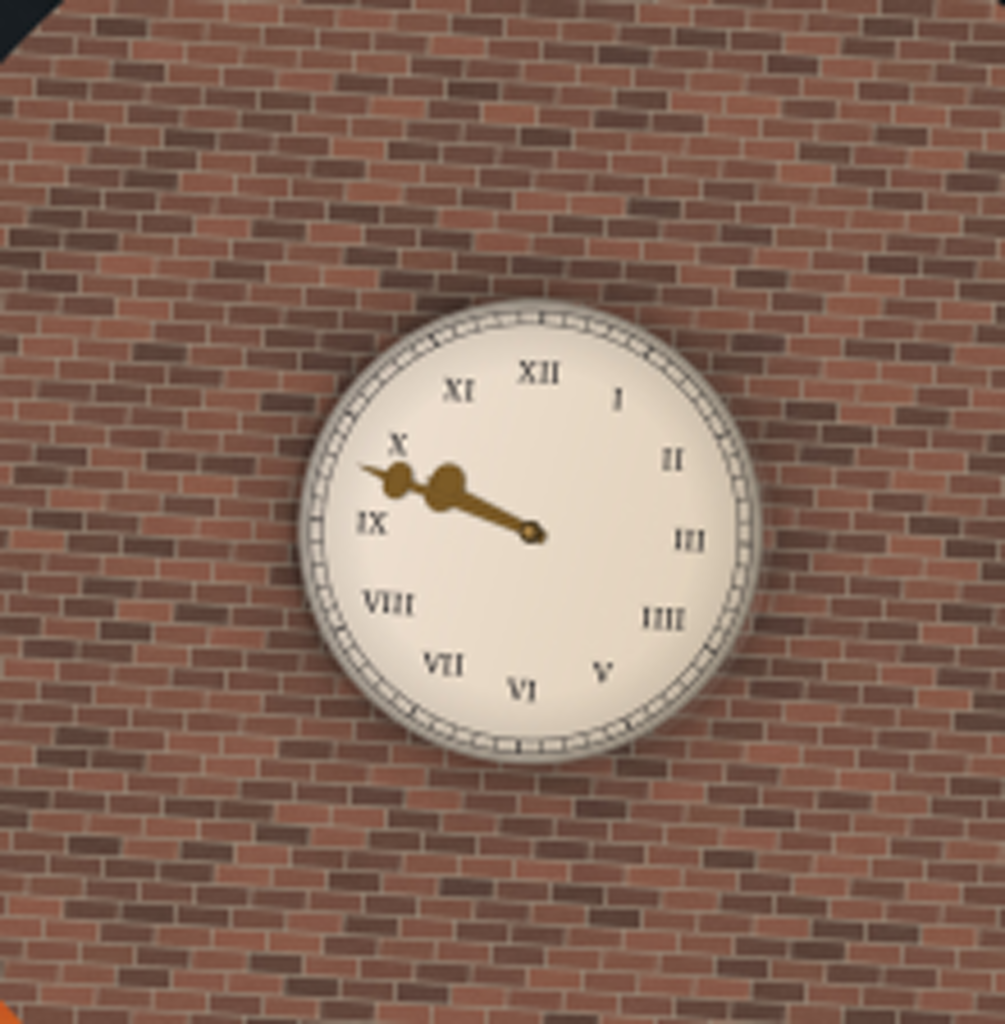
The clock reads 9,48
